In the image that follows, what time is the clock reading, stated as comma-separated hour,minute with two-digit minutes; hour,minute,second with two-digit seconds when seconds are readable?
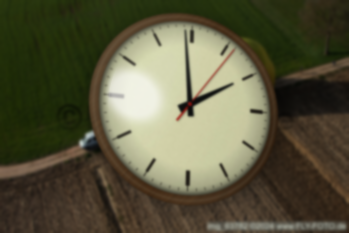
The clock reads 1,59,06
